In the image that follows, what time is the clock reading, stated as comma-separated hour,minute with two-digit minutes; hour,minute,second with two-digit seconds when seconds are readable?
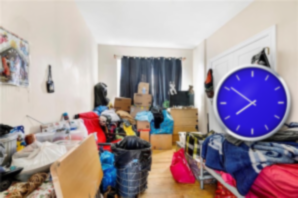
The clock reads 7,51
